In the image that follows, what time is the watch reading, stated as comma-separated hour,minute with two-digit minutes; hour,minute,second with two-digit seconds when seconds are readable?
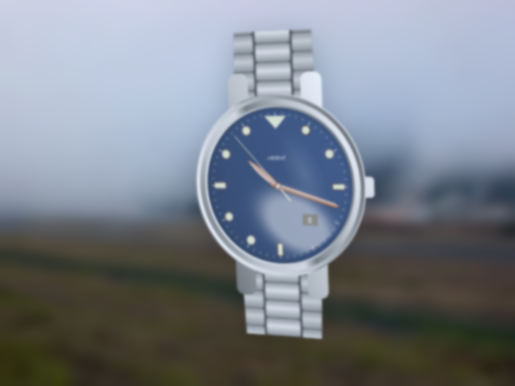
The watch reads 10,17,53
